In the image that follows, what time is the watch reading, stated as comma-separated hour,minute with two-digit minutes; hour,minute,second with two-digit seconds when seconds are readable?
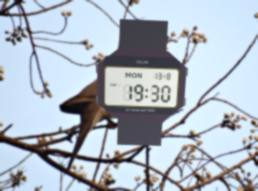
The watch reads 19,30
